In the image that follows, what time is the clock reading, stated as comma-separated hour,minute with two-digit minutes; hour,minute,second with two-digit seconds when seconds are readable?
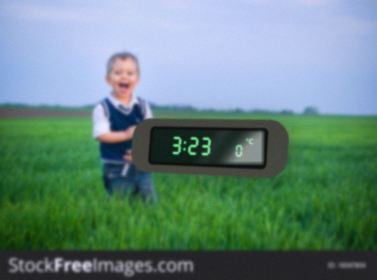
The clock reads 3,23
